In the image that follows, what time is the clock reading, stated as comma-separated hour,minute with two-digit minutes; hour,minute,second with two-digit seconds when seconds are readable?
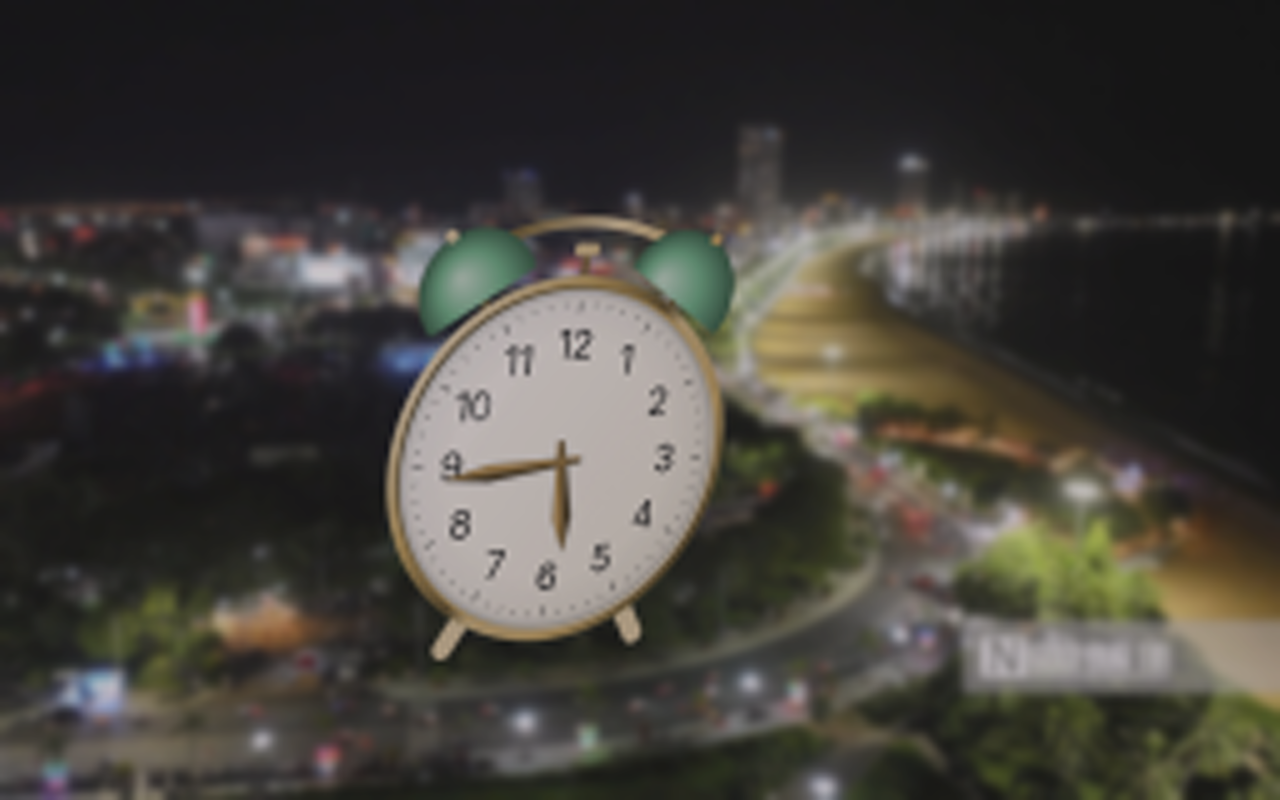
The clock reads 5,44
